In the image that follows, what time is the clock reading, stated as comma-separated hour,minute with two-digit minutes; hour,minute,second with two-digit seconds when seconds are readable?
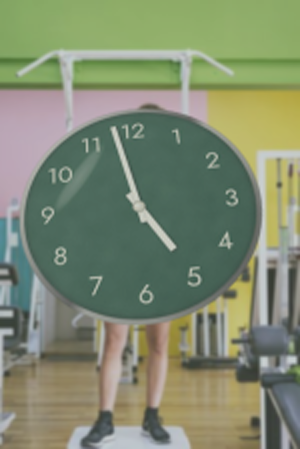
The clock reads 4,58
